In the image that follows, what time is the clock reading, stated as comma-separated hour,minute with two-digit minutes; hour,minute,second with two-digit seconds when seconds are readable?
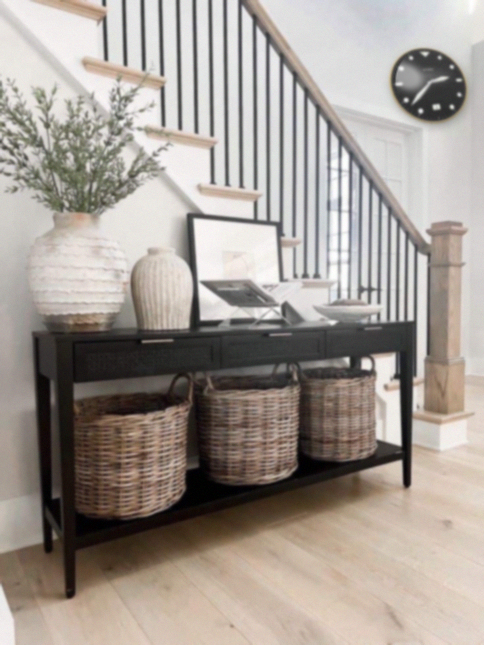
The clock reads 2,38
